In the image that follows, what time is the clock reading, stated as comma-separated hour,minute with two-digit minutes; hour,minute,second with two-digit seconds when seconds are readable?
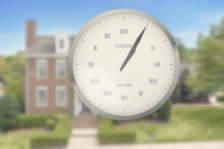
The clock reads 1,05
